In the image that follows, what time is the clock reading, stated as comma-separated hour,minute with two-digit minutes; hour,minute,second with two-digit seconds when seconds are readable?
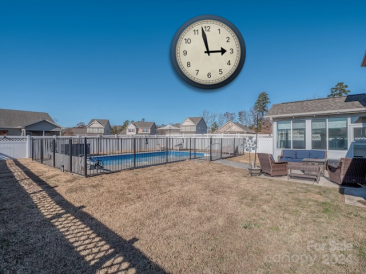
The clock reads 2,58
